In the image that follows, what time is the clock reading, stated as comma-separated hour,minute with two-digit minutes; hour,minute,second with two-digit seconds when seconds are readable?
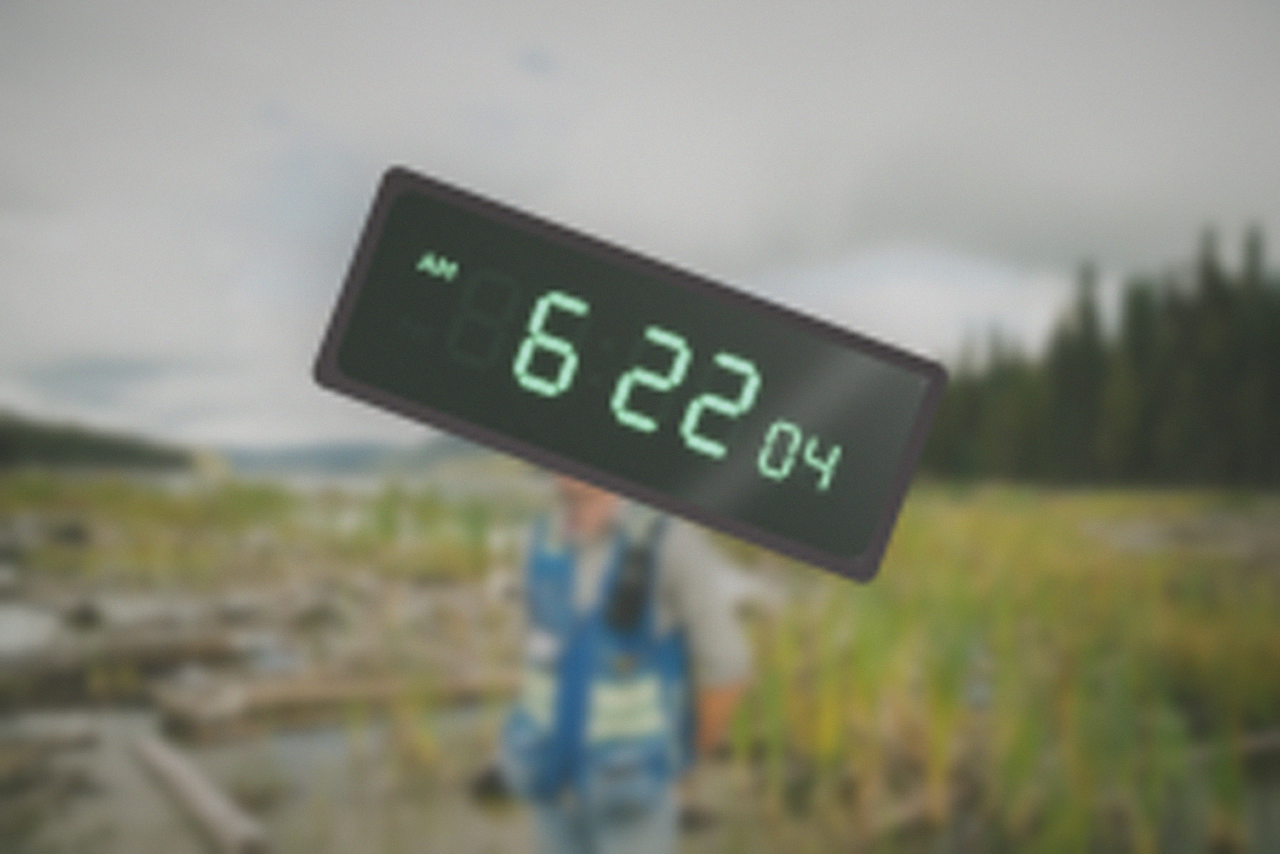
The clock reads 6,22,04
